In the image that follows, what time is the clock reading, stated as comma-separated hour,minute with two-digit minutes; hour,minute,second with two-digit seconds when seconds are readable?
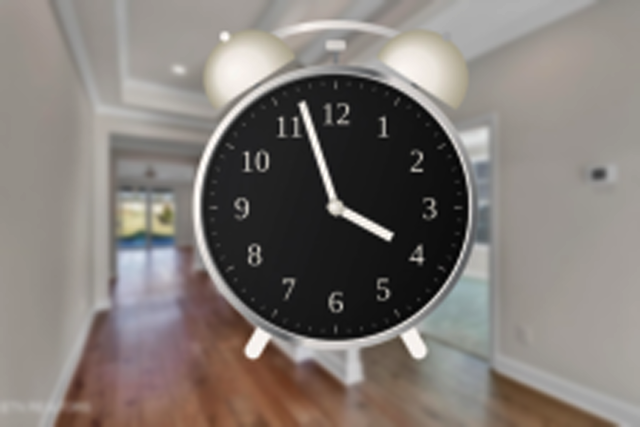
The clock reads 3,57
